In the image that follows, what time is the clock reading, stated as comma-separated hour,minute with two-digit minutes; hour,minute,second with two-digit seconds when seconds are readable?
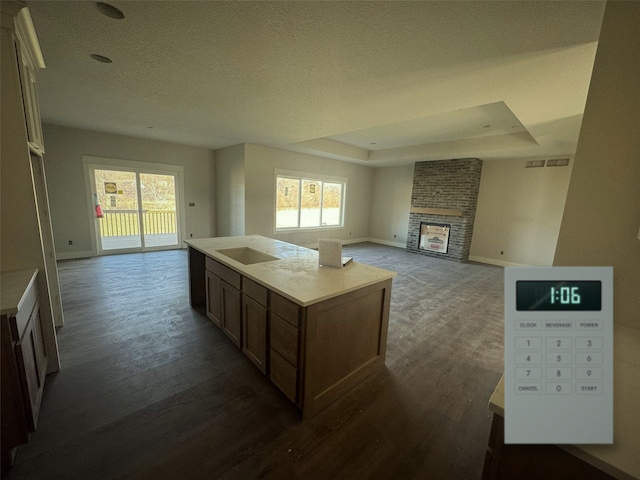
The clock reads 1,06
